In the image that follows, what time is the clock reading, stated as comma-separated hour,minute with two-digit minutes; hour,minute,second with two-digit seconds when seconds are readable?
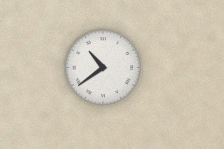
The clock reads 10,39
